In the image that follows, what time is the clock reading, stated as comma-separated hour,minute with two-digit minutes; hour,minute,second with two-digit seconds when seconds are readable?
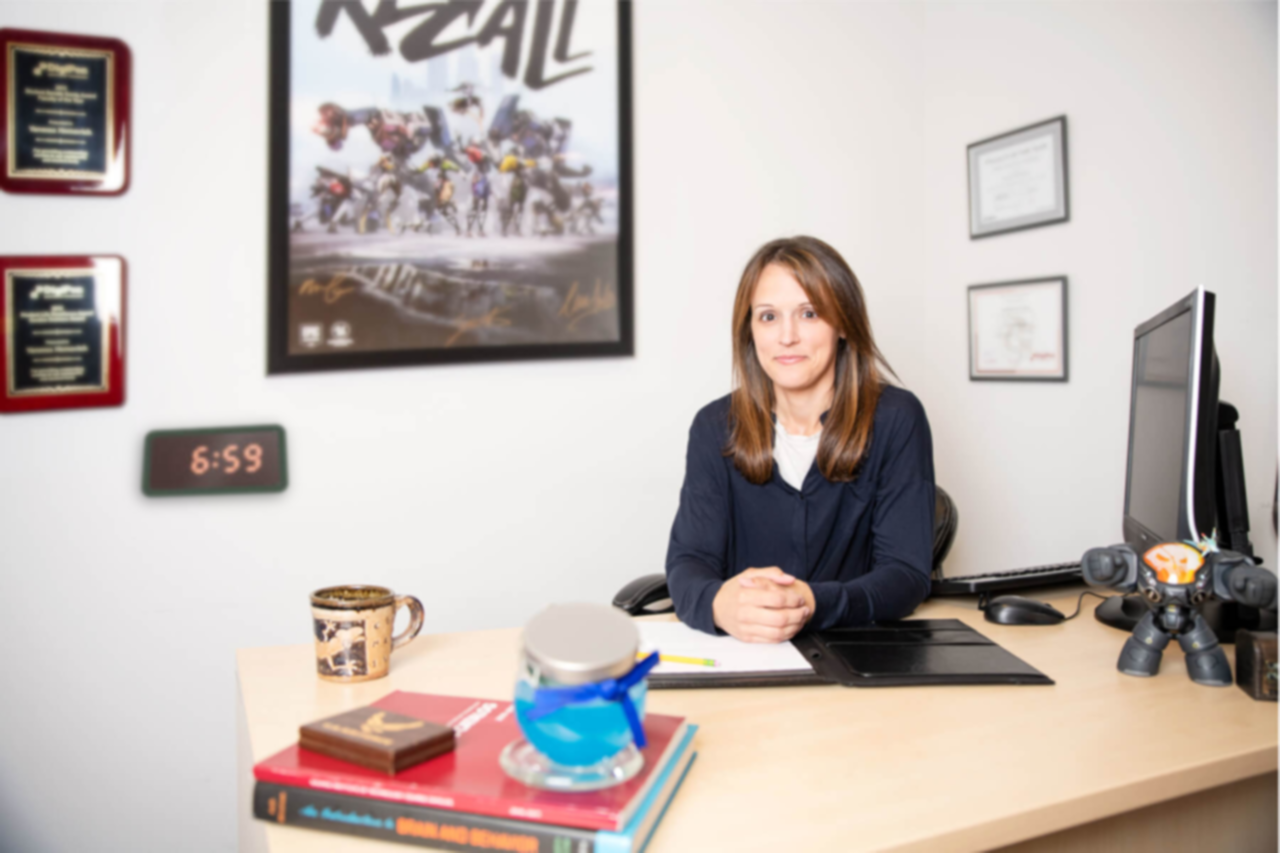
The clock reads 6,59
